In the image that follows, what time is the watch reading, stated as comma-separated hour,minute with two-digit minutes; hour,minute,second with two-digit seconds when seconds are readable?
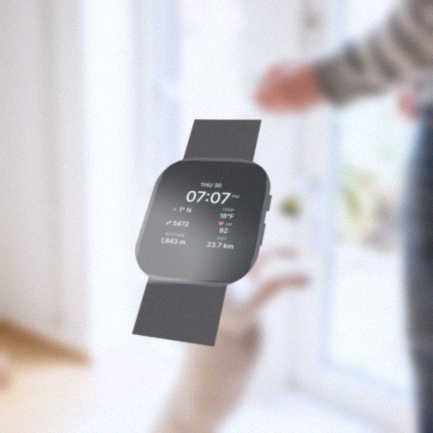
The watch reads 7,07
